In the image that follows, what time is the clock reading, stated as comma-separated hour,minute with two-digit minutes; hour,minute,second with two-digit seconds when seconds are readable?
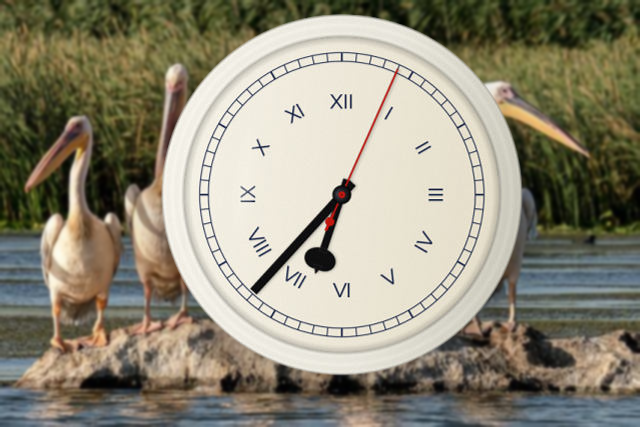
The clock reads 6,37,04
